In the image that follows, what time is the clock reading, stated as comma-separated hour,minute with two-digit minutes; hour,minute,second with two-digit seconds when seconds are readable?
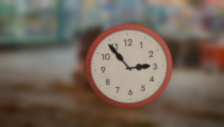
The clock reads 2,54
